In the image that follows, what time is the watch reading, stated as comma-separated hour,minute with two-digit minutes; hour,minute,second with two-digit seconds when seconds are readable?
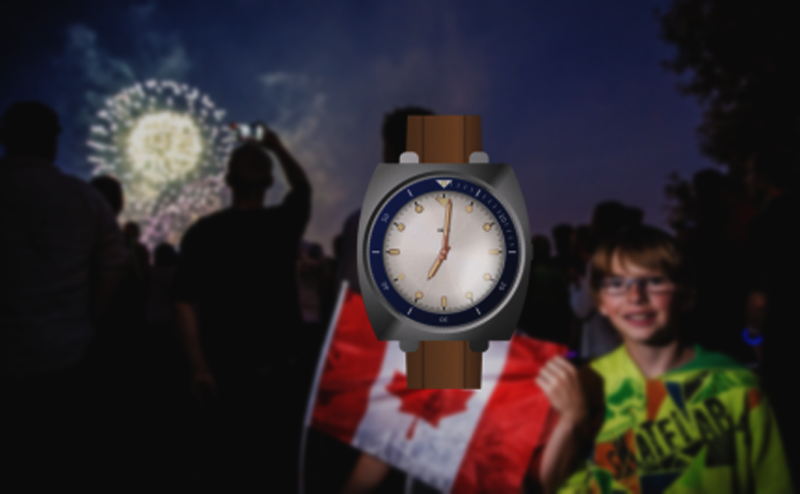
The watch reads 7,01
